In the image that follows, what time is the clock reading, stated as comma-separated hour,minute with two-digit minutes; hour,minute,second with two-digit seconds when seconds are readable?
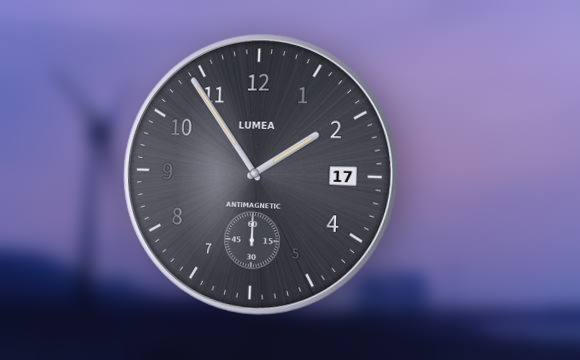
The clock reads 1,54
